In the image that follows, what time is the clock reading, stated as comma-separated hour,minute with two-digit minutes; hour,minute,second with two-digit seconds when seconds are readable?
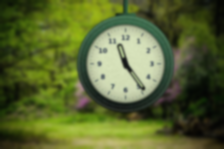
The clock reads 11,24
